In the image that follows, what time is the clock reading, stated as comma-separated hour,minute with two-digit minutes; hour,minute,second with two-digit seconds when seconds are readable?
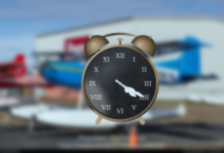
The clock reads 4,20
